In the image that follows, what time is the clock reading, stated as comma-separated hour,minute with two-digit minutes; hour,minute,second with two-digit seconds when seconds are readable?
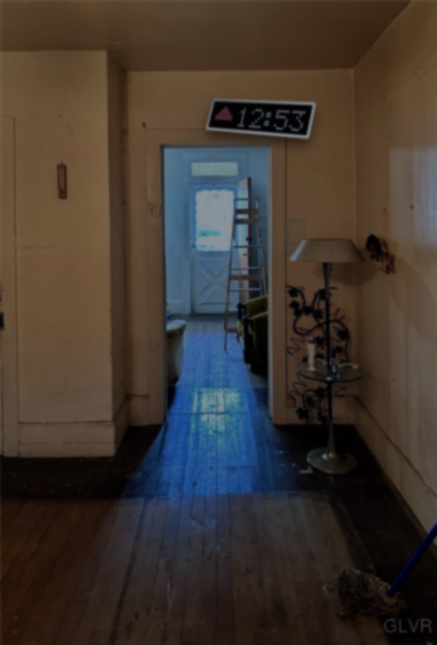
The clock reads 12,53
